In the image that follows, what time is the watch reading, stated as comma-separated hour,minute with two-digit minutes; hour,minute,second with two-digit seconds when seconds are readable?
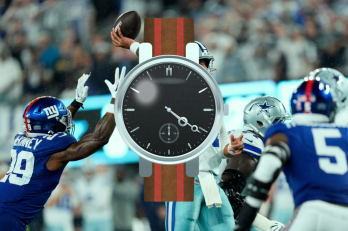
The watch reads 4,21
